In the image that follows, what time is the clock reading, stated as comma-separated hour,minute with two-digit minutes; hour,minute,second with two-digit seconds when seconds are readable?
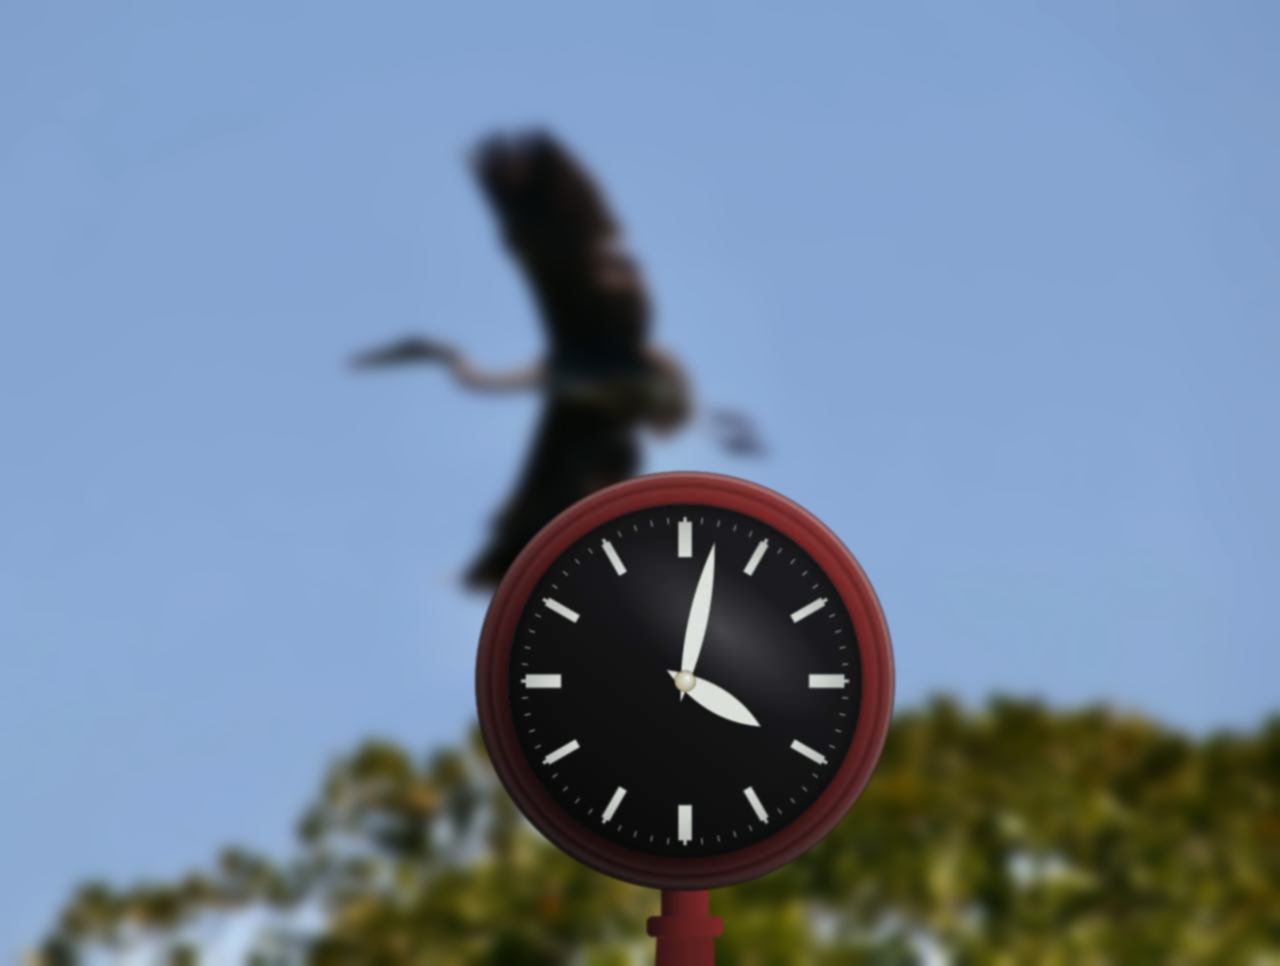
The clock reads 4,02
